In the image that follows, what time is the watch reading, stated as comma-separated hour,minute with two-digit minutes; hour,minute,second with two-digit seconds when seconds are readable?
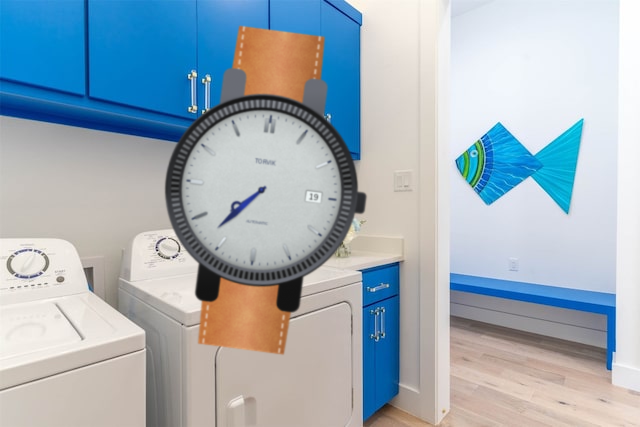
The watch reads 7,37
